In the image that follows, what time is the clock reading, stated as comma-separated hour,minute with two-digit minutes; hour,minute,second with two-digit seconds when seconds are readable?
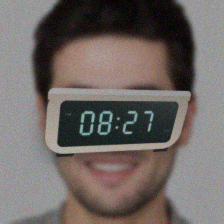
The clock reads 8,27
